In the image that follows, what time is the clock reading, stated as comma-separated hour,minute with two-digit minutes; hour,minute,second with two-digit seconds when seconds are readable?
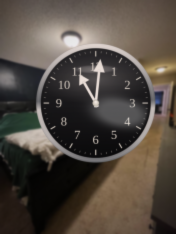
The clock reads 11,01
